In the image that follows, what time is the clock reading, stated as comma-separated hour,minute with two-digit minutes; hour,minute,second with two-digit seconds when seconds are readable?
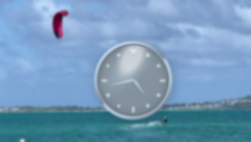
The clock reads 4,43
